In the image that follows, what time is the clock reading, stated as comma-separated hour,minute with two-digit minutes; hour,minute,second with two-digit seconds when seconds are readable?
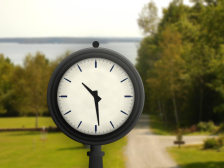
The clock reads 10,29
